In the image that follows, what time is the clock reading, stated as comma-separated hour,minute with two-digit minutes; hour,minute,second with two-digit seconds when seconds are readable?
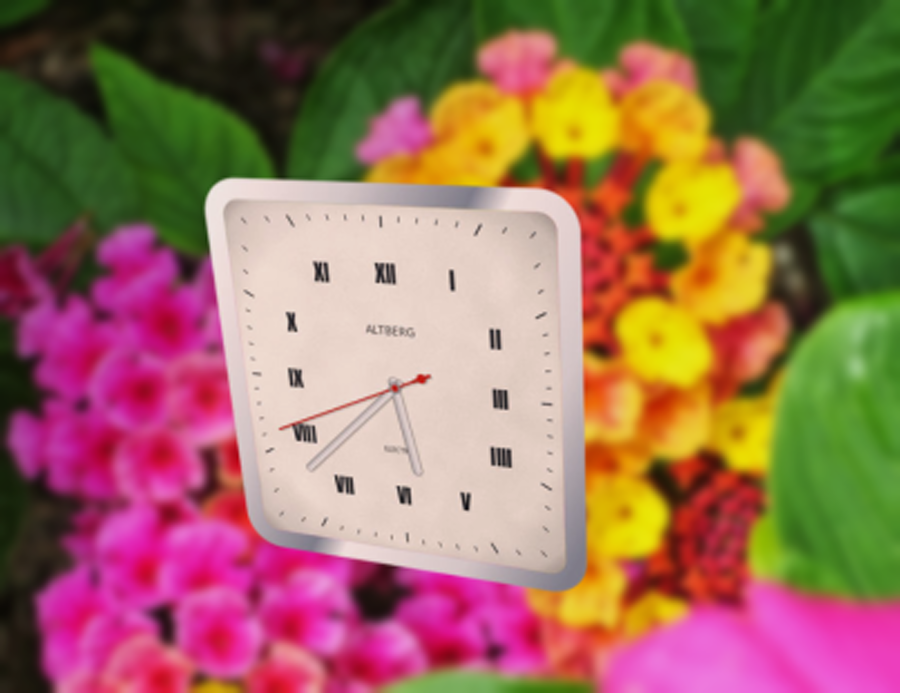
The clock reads 5,37,41
